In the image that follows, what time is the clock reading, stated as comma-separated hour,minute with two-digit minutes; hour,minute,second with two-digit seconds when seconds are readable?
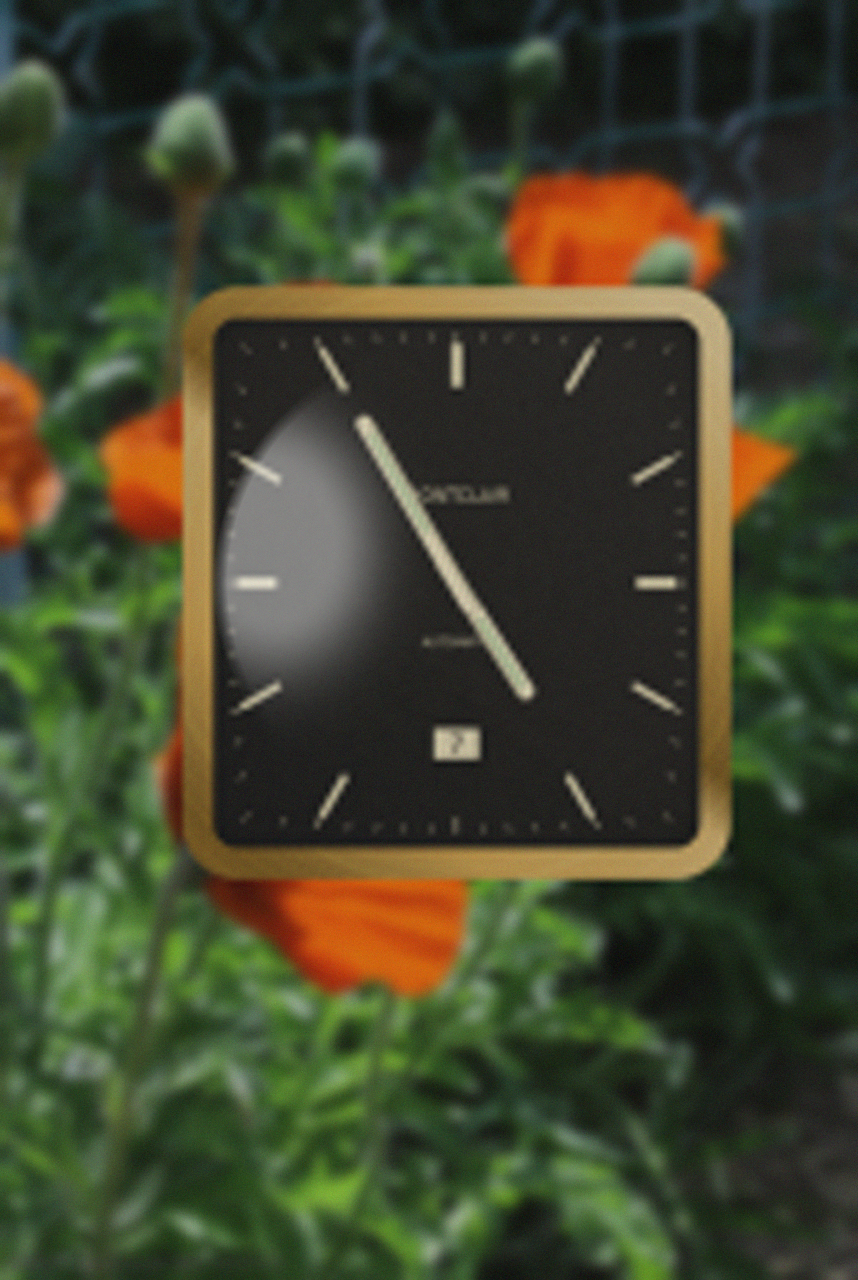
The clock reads 4,55
